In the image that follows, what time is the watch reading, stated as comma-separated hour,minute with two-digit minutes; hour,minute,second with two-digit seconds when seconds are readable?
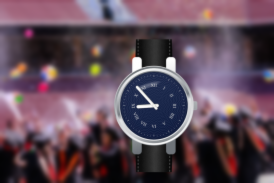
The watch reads 8,53
